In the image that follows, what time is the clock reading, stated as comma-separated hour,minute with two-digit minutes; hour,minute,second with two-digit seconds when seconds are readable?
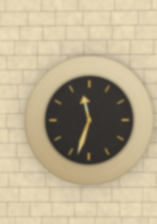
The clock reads 11,33
